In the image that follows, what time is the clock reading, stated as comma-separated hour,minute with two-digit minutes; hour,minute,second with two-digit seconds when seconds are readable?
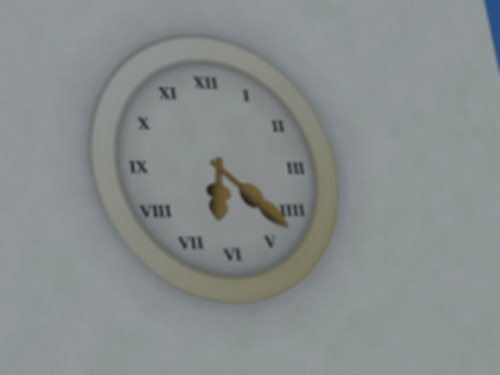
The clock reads 6,22
